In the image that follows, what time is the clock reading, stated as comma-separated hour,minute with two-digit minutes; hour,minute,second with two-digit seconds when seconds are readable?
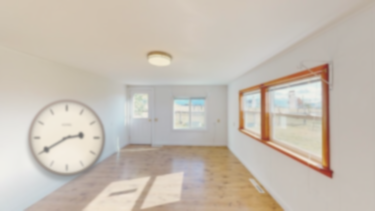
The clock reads 2,40
